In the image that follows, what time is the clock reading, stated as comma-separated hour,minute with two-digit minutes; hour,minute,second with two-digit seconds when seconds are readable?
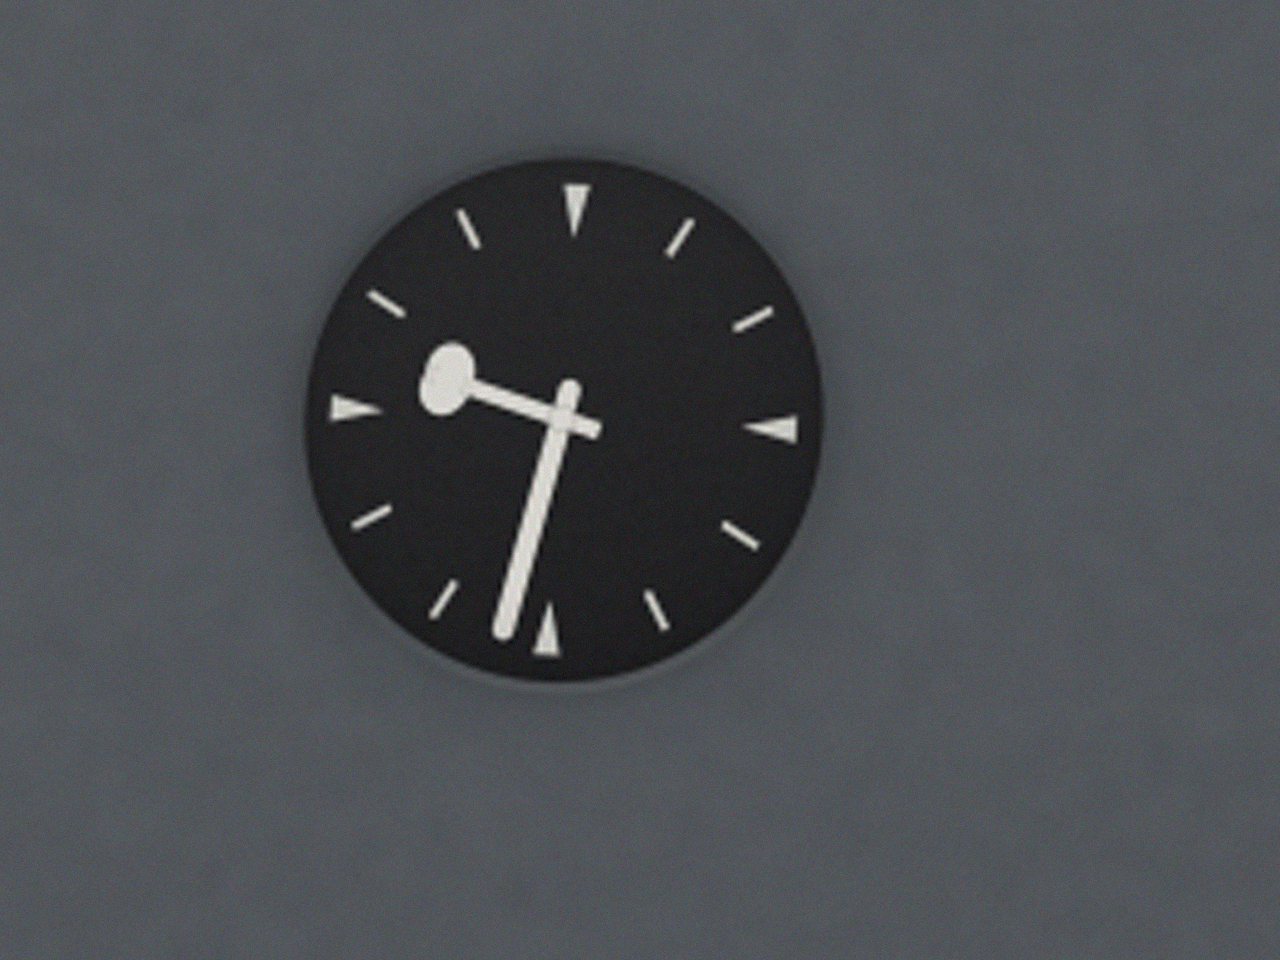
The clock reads 9,32
